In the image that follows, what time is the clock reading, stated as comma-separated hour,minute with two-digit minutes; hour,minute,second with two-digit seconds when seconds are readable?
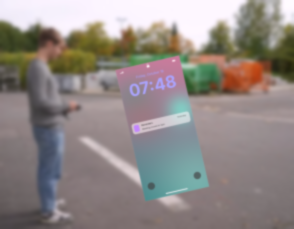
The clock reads 7,48
